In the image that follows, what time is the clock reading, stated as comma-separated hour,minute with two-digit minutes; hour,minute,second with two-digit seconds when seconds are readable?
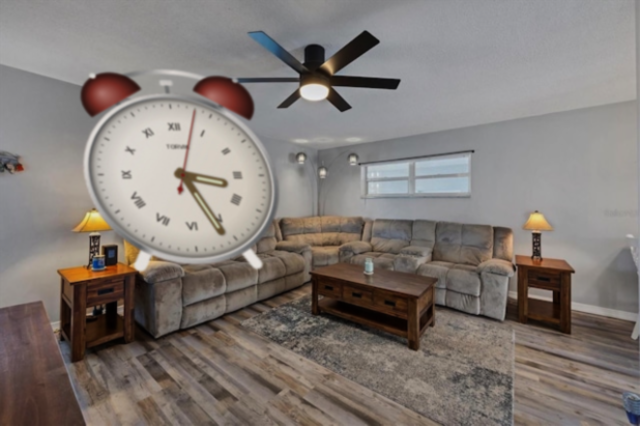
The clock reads 3,26,03
